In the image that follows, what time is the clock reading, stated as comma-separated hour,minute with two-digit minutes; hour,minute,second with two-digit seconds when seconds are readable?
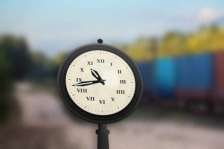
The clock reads 10,43
